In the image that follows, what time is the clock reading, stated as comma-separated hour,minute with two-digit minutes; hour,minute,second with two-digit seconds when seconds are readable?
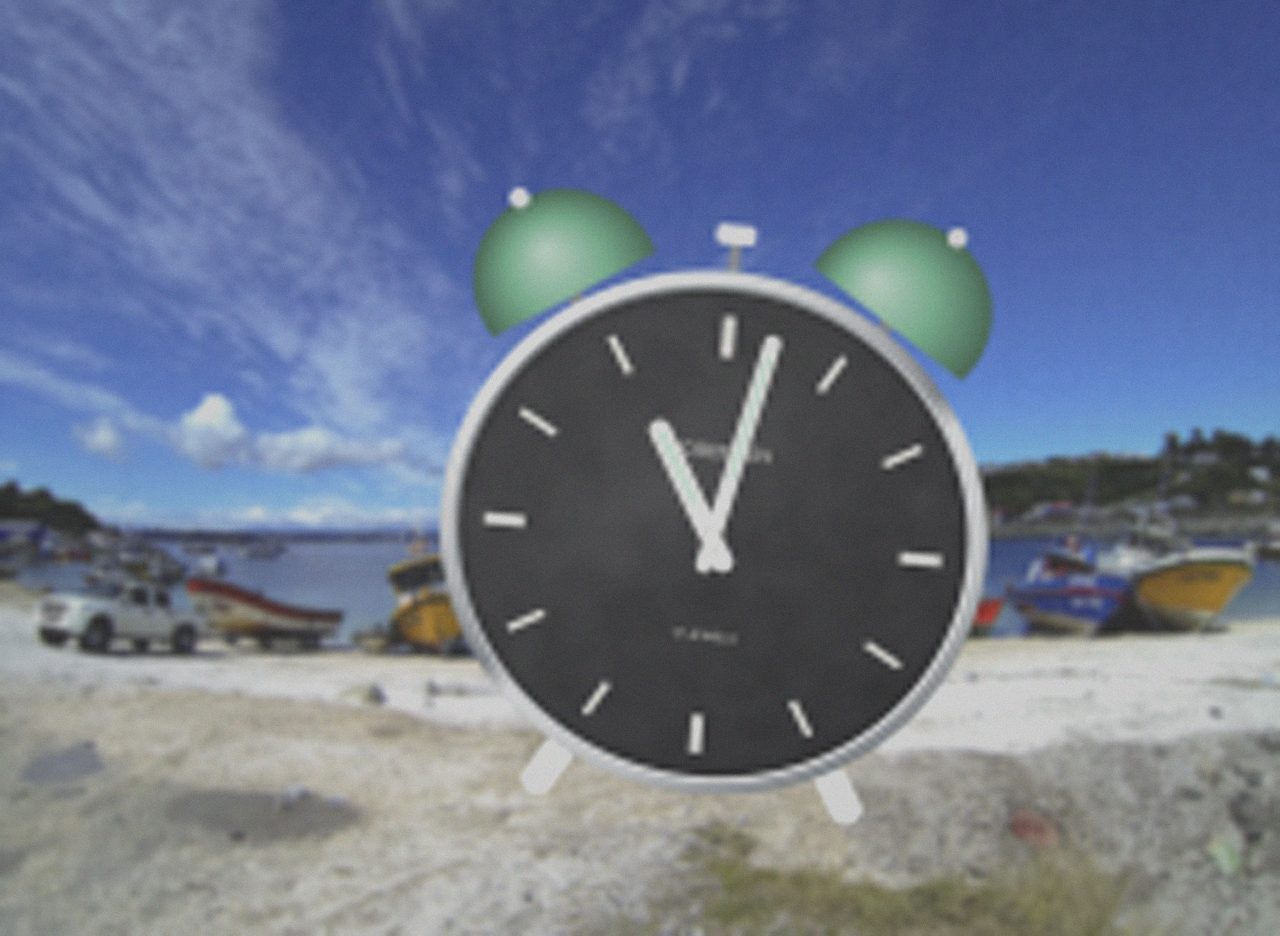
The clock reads 11,02
